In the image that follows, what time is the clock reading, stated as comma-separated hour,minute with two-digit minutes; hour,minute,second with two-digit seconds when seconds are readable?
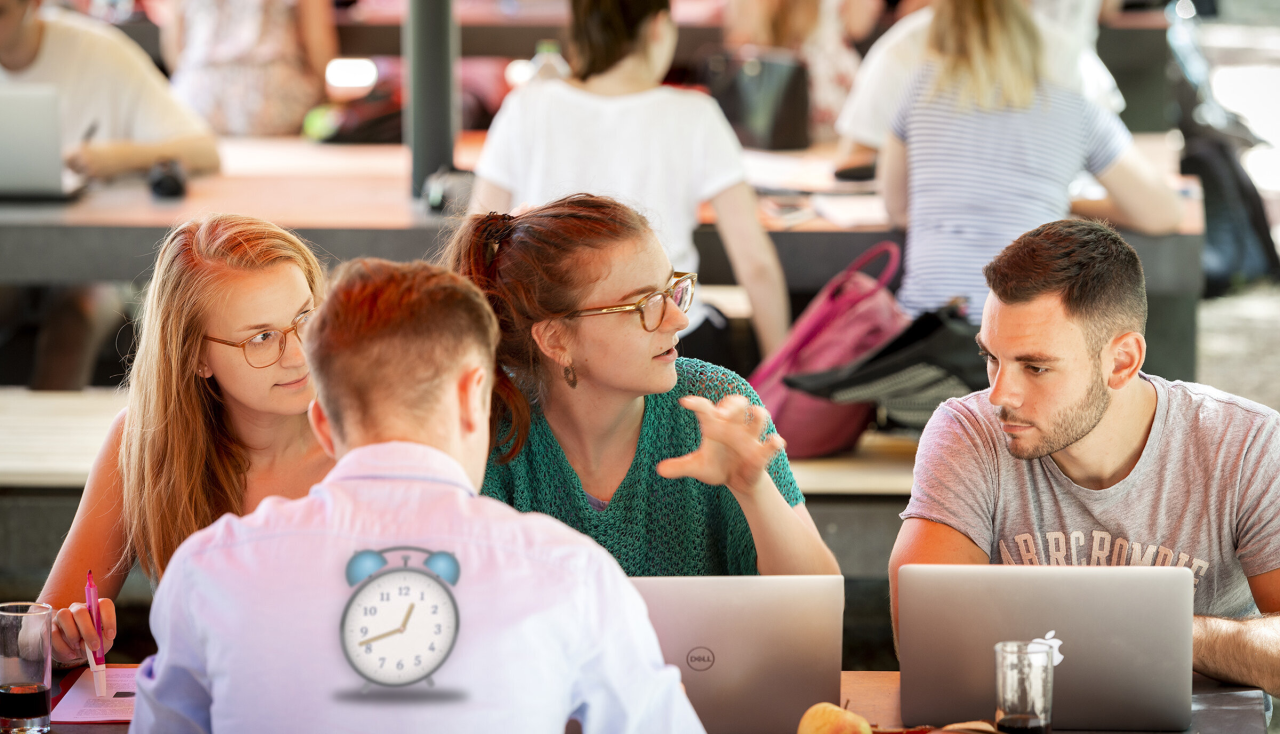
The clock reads 12,42
